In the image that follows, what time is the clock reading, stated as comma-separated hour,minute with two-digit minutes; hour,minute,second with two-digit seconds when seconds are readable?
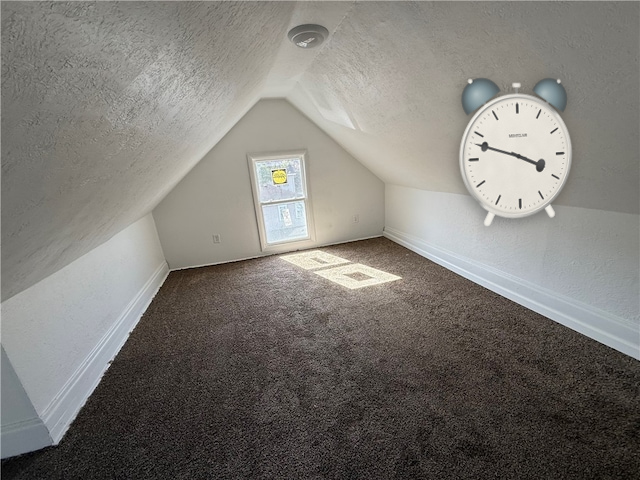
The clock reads 3,48
